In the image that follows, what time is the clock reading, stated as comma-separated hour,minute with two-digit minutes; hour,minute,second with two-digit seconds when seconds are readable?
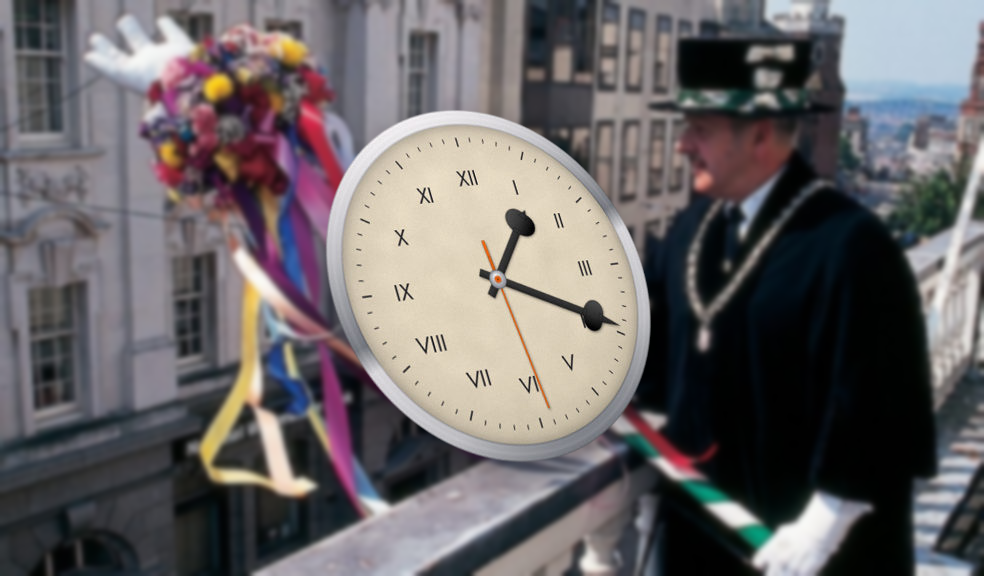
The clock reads 1,19,29
